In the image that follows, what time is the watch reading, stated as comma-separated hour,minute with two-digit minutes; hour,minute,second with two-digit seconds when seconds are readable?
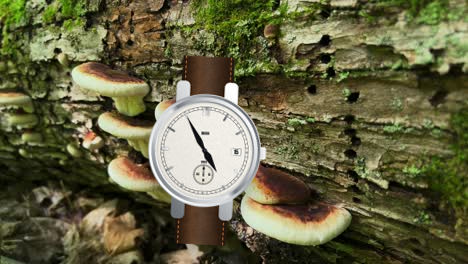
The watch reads 4,55
